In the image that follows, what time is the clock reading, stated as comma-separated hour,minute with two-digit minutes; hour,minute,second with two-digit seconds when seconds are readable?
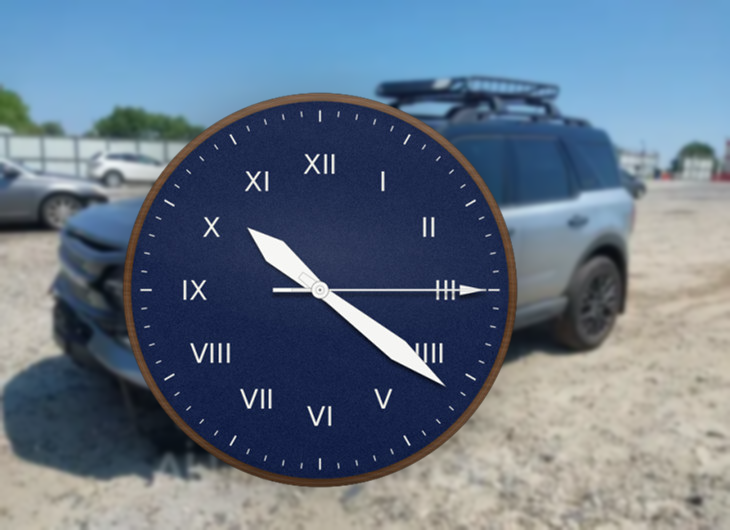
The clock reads 10,21,15
